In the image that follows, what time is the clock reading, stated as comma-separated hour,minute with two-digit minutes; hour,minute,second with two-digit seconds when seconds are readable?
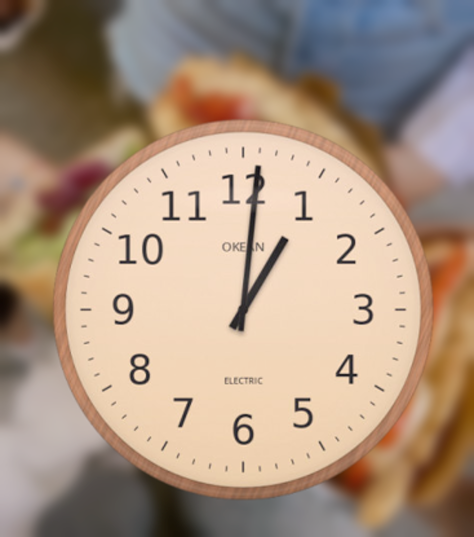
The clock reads 1,01
